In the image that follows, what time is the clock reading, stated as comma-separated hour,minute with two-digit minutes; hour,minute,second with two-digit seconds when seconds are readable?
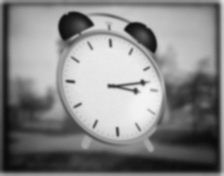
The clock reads 3,13
